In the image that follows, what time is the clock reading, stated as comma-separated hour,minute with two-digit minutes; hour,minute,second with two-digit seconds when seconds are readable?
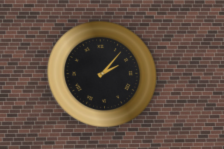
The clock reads 2,07
